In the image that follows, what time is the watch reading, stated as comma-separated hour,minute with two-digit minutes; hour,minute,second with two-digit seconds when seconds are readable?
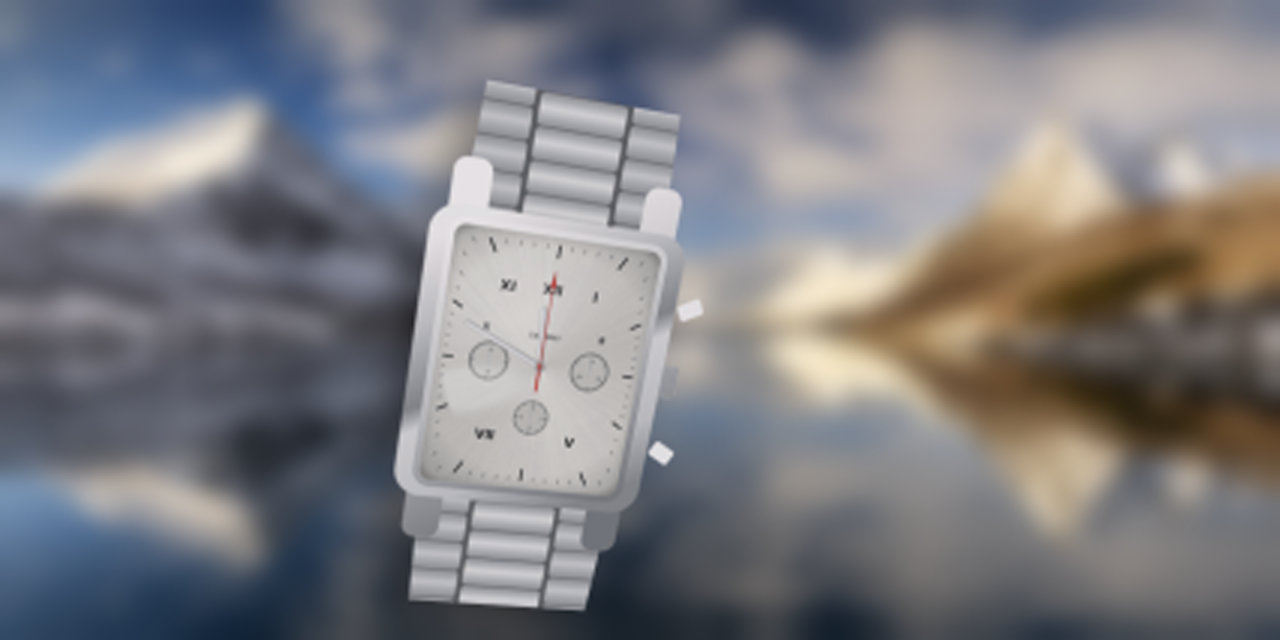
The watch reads 11,49
